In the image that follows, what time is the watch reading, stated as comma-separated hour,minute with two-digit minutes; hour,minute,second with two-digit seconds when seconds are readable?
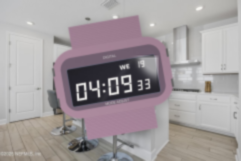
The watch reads 4,09,33
